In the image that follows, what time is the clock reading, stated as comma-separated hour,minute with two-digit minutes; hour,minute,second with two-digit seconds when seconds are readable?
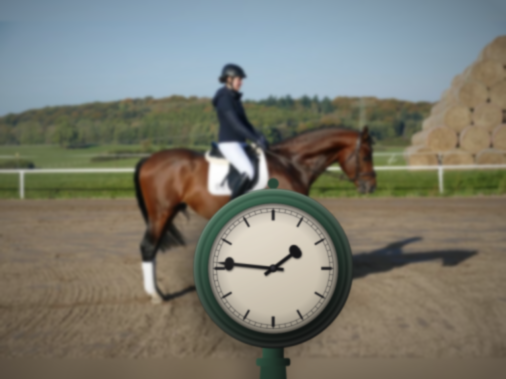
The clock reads 1,46
